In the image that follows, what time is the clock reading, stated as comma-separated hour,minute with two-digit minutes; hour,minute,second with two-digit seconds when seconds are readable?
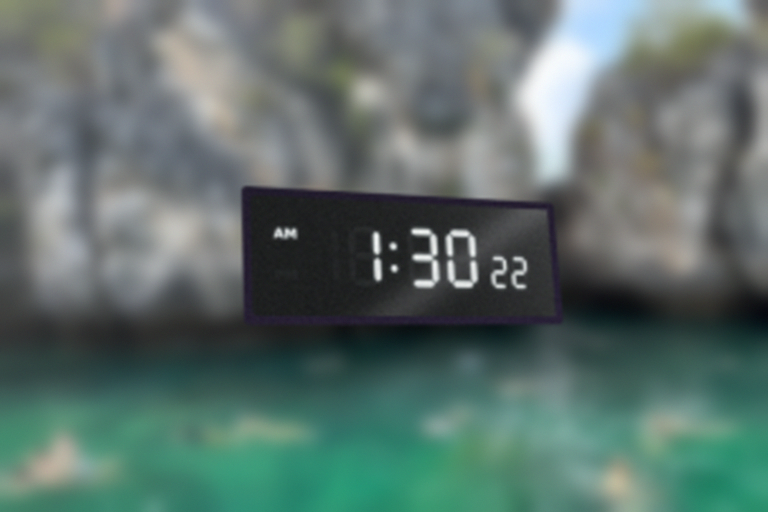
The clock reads 1,30,22
